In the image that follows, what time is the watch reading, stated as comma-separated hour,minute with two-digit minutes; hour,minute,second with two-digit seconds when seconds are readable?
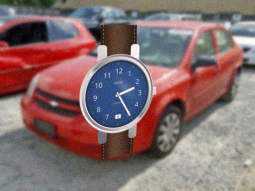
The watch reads 2,25
